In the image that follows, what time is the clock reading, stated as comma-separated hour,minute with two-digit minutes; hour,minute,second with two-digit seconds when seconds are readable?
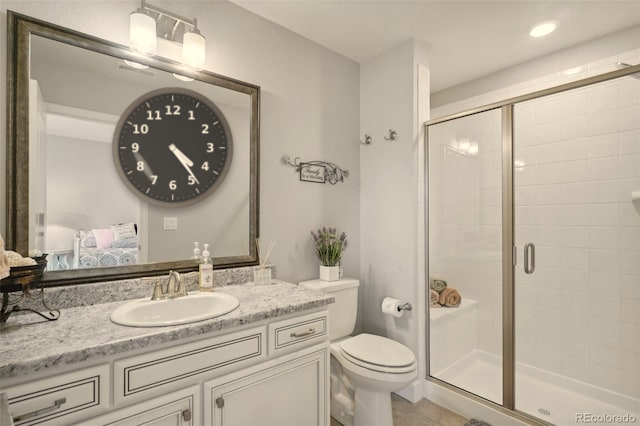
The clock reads 4,24
